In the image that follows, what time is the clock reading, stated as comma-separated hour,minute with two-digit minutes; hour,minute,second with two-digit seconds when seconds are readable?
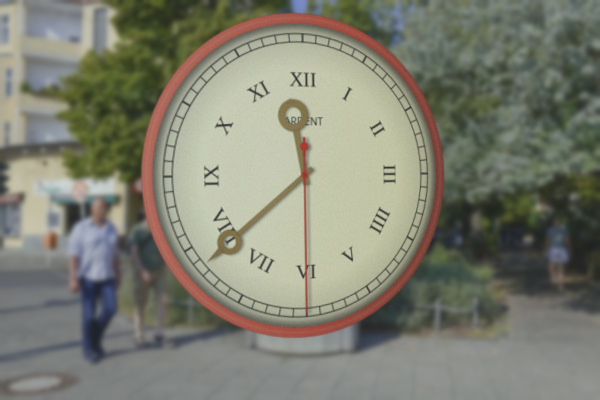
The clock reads 11,38,30
